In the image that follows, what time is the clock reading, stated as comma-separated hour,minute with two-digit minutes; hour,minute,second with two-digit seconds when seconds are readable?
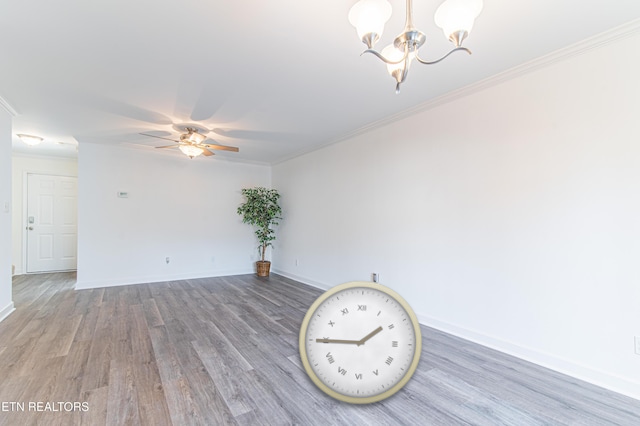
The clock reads 1,45
